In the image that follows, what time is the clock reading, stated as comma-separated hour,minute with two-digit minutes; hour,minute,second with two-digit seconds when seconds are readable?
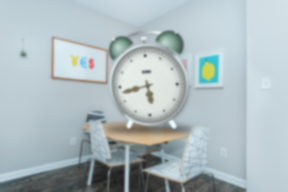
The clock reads 5,43
